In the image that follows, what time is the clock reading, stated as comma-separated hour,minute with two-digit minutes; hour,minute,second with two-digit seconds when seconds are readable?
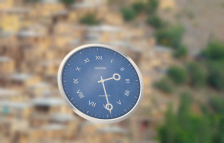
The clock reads 2,29
